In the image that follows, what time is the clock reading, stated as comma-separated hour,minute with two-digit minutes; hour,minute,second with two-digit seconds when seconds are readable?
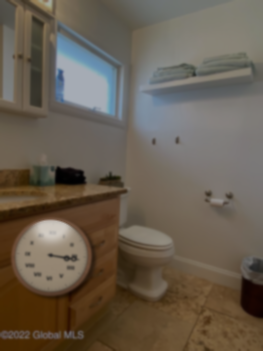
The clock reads 3,16
